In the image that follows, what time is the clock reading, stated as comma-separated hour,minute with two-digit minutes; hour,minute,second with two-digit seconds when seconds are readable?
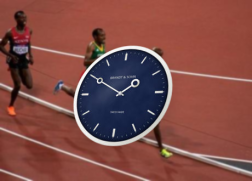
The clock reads 1,50
